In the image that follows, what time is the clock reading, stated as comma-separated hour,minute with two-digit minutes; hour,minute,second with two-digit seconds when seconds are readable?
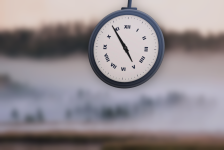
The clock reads 4,54
